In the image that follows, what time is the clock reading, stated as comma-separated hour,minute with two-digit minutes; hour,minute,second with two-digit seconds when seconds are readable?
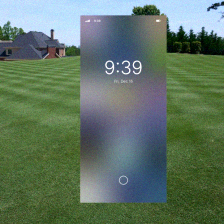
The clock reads 9,39
